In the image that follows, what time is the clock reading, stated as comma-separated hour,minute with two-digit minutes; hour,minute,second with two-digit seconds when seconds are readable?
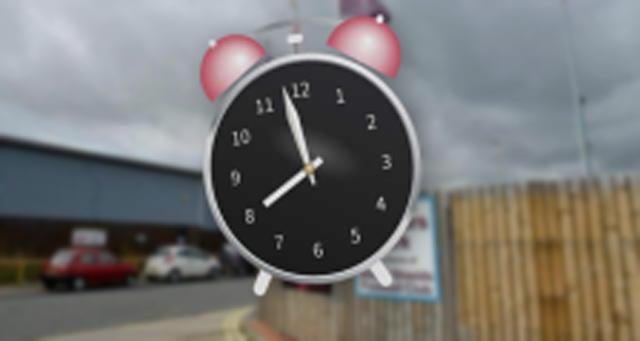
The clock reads 7,58
